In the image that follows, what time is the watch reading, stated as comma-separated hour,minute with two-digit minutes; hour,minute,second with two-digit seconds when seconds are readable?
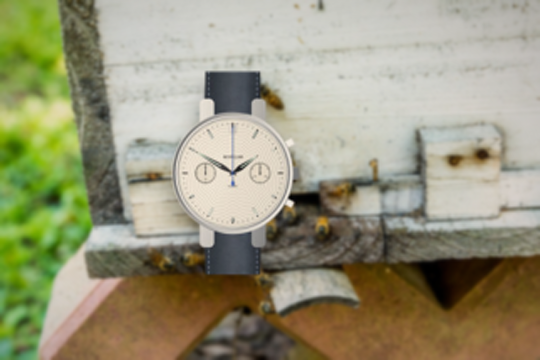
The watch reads 1,50
